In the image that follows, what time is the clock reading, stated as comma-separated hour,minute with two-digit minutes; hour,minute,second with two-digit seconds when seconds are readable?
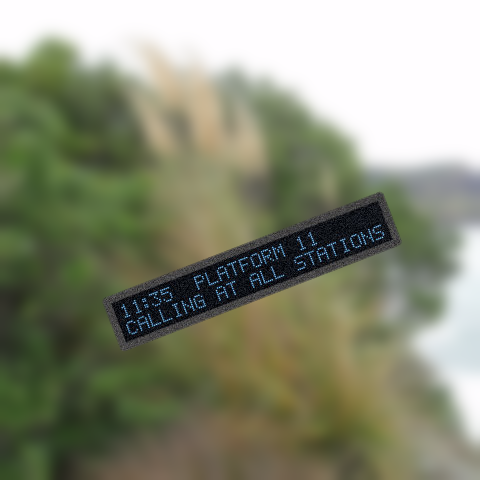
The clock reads 11,35
